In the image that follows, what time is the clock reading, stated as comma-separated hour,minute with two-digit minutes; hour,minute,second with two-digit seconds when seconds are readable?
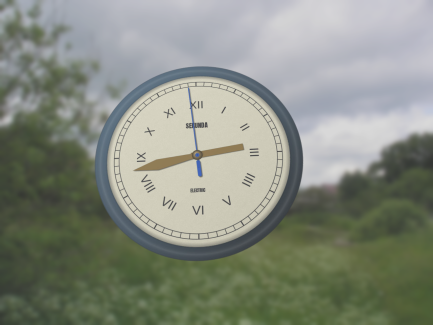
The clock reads 2,42,59
